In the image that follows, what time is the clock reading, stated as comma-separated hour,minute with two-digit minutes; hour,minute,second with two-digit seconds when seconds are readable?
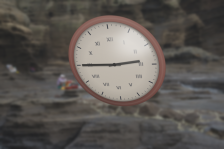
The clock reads 2,45
